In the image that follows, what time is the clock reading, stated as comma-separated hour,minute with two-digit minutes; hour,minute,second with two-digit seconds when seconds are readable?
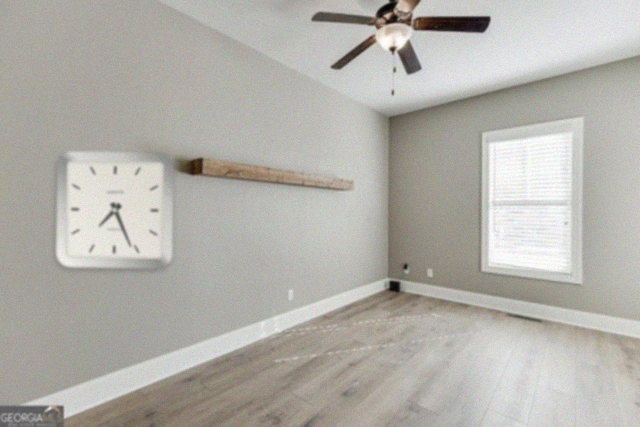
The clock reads 7,26
